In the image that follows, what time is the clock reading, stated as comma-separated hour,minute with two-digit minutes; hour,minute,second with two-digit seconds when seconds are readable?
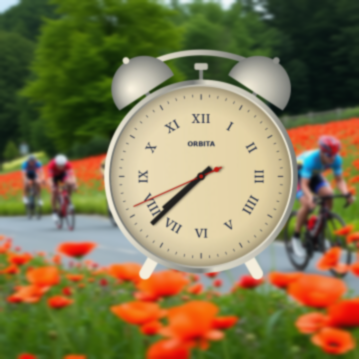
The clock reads 7,37,41
